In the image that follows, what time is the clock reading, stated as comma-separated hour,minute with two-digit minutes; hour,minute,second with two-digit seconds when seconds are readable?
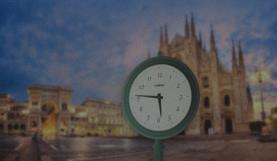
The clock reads 5,46
